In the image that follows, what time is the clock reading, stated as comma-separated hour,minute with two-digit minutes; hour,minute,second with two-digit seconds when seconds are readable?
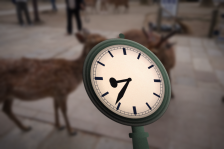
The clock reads 8,36
